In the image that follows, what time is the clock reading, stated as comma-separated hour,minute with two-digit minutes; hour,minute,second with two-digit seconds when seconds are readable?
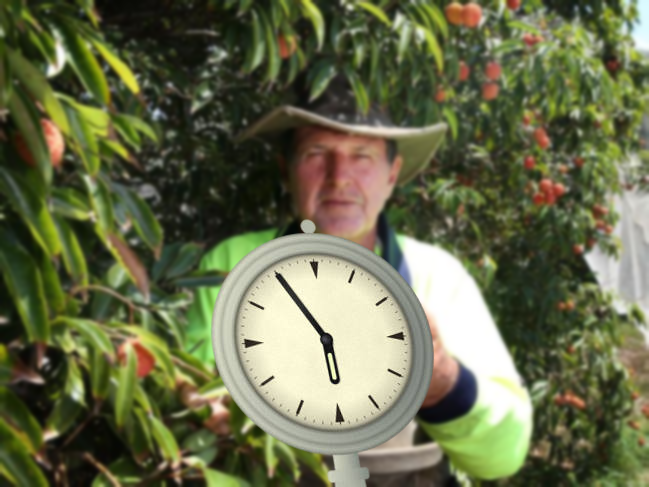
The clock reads 5,55
